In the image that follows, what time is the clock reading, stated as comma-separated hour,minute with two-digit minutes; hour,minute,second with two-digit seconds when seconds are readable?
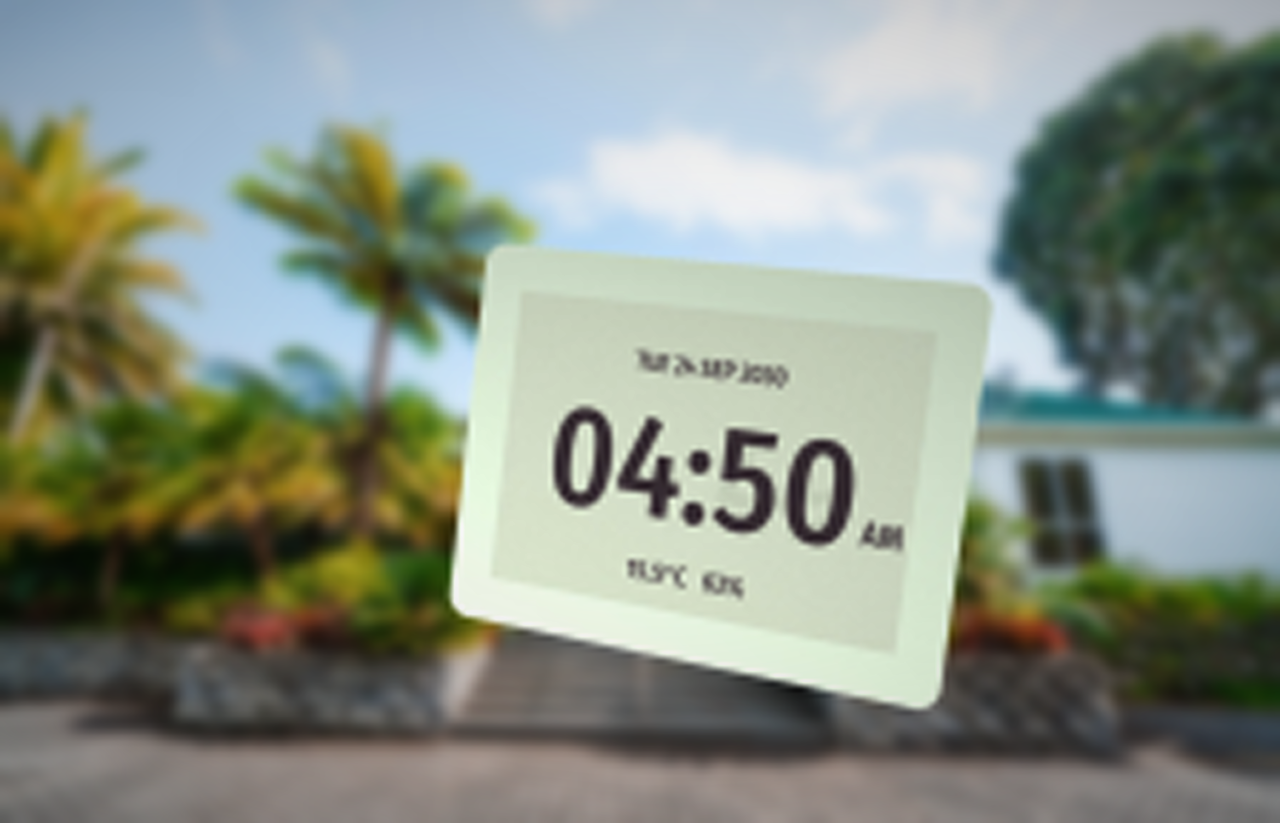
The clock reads 4,50
